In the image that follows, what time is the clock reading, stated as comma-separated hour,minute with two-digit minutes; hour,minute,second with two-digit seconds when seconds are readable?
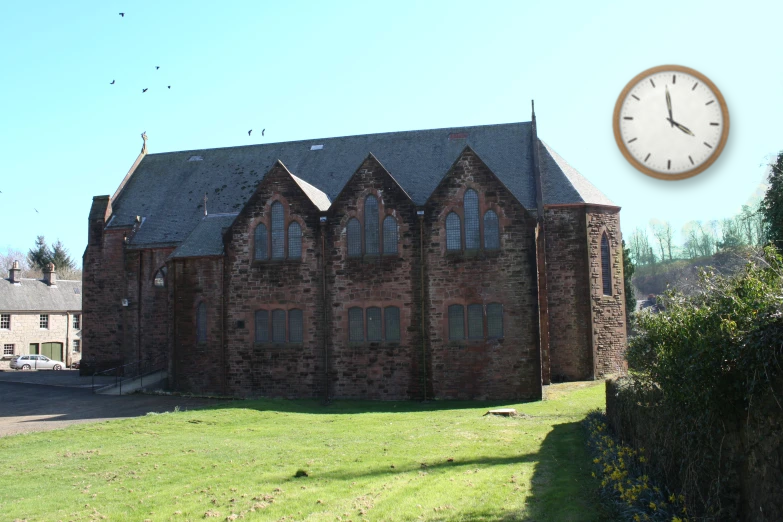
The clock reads 3,58
